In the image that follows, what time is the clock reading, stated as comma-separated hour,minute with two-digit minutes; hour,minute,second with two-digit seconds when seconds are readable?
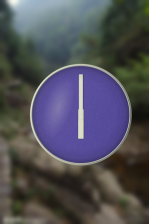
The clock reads 6,00
